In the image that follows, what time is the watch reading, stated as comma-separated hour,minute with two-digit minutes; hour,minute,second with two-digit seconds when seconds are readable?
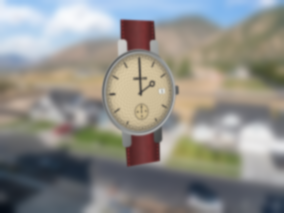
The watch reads 2,00
